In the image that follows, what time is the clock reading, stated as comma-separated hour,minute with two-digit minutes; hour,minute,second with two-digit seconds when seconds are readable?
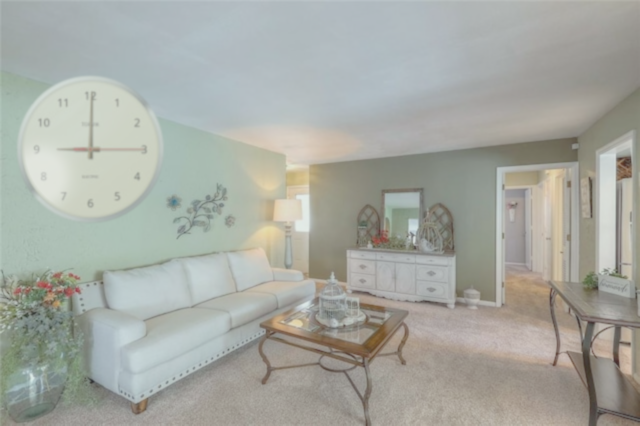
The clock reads 9,00,15
